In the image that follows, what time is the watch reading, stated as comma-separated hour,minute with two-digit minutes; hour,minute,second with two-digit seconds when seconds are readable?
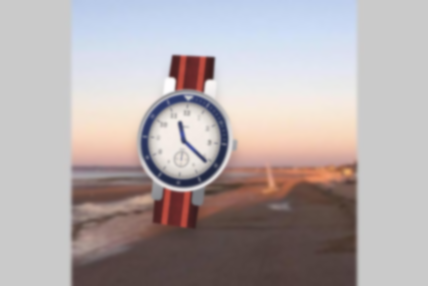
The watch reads 11,21
